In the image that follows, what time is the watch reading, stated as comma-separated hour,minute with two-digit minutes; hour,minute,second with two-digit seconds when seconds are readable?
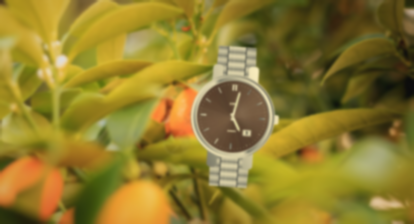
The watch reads 5,02
